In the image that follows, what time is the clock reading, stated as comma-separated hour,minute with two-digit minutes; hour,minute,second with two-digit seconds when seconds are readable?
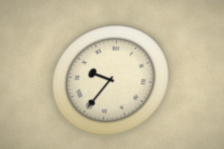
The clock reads 9,35
